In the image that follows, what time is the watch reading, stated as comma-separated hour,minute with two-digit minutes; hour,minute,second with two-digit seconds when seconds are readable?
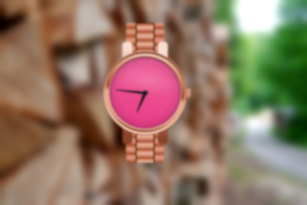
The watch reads 6,46
